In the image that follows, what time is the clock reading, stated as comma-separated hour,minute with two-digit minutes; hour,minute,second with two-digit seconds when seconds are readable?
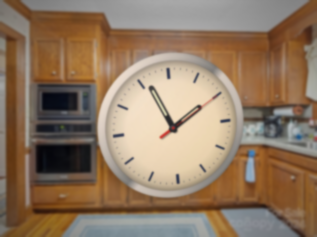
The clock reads 1,56,10
